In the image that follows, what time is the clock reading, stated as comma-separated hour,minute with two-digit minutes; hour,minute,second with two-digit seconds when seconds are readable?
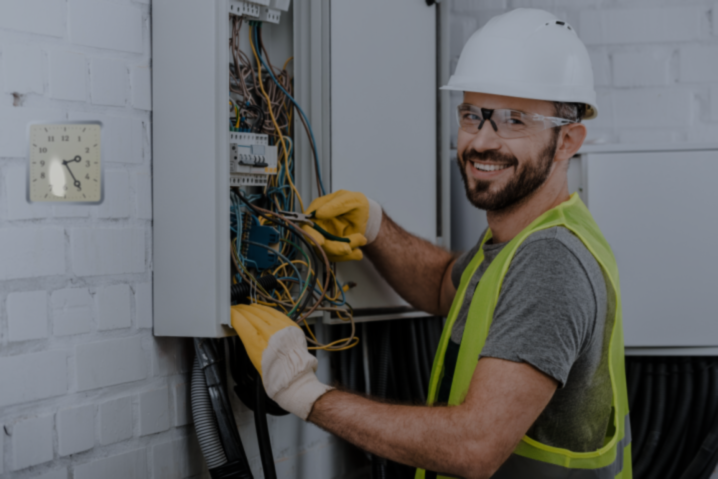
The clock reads 2,25
